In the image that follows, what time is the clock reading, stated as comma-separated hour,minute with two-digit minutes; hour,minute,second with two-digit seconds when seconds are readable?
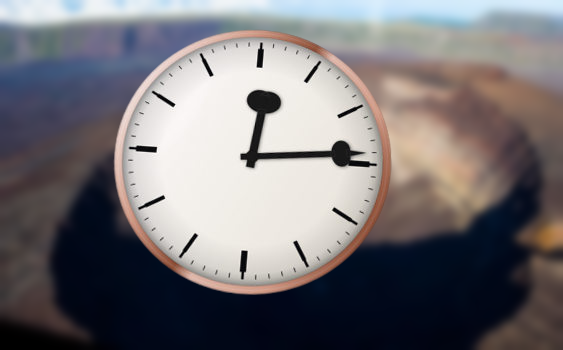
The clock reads 12,14
